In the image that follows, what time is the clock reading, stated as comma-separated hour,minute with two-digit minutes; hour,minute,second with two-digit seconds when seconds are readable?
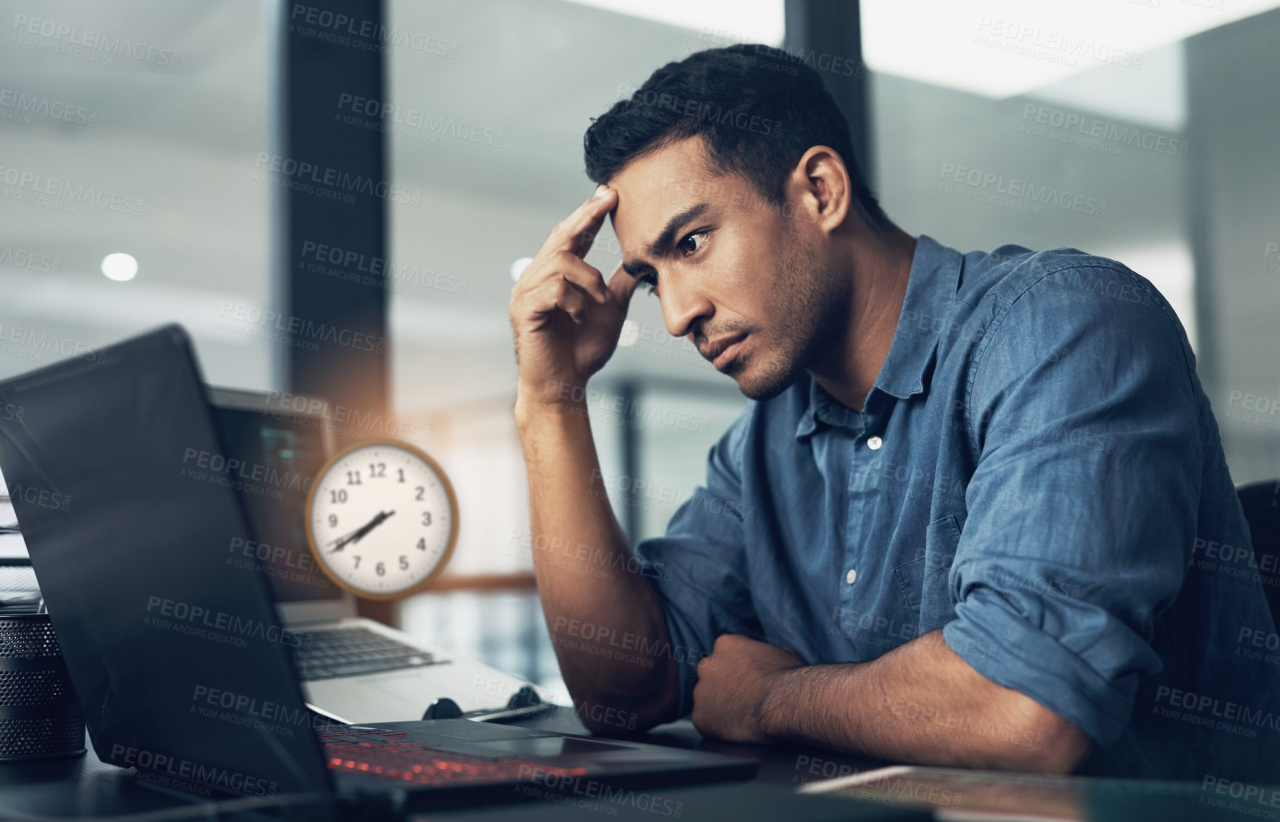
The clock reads 7,39,41
